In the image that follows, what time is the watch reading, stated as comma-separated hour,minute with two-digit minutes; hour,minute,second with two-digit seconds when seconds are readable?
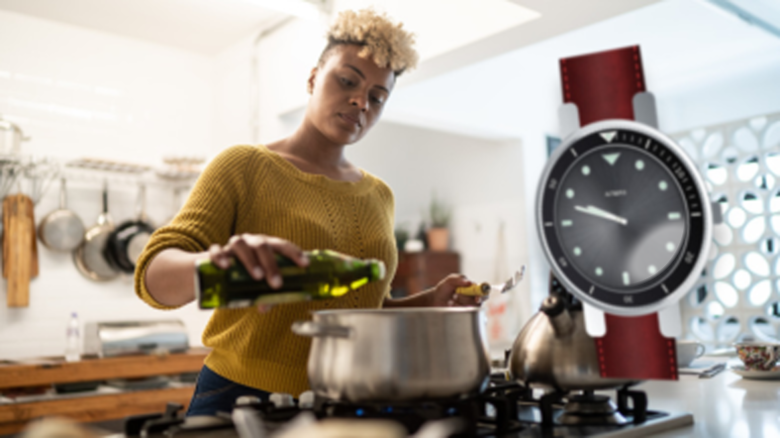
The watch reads 9,48
